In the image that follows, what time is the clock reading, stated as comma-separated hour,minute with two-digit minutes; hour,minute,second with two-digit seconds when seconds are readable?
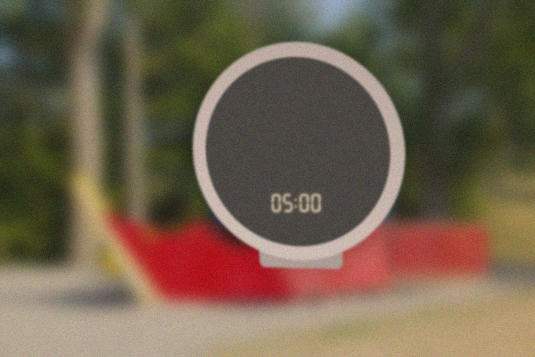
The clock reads 5,00
